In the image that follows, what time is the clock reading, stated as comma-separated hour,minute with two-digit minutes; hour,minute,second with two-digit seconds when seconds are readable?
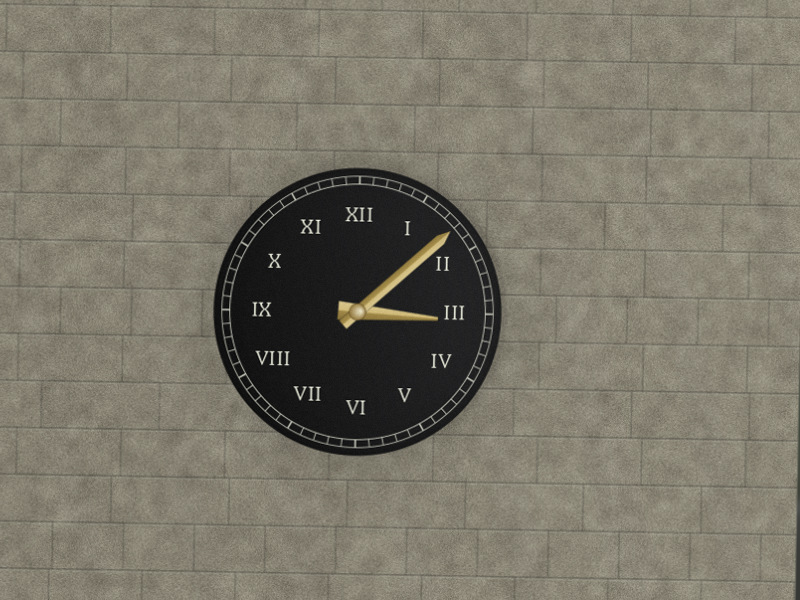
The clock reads 3,08
